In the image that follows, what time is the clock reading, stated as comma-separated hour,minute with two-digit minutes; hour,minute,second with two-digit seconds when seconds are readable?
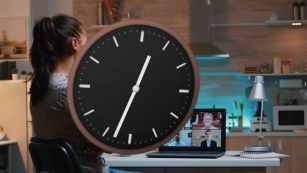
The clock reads 12,33
